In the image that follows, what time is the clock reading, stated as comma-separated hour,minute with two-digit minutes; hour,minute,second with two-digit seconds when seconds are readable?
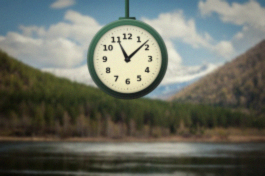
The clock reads 11,08
